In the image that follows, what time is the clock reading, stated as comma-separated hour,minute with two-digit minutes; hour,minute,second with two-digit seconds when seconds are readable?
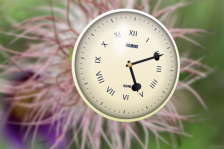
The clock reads 5,11
